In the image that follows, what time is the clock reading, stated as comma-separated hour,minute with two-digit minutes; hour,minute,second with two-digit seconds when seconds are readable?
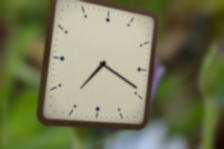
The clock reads 7,19
